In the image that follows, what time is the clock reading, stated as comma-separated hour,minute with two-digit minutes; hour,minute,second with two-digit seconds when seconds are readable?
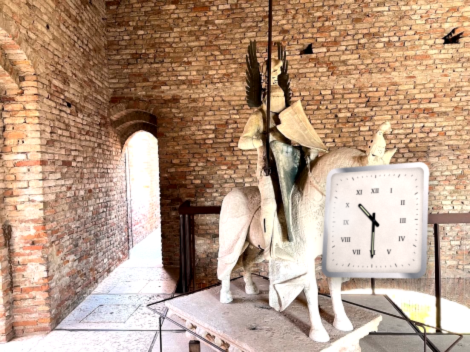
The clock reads 10,30
